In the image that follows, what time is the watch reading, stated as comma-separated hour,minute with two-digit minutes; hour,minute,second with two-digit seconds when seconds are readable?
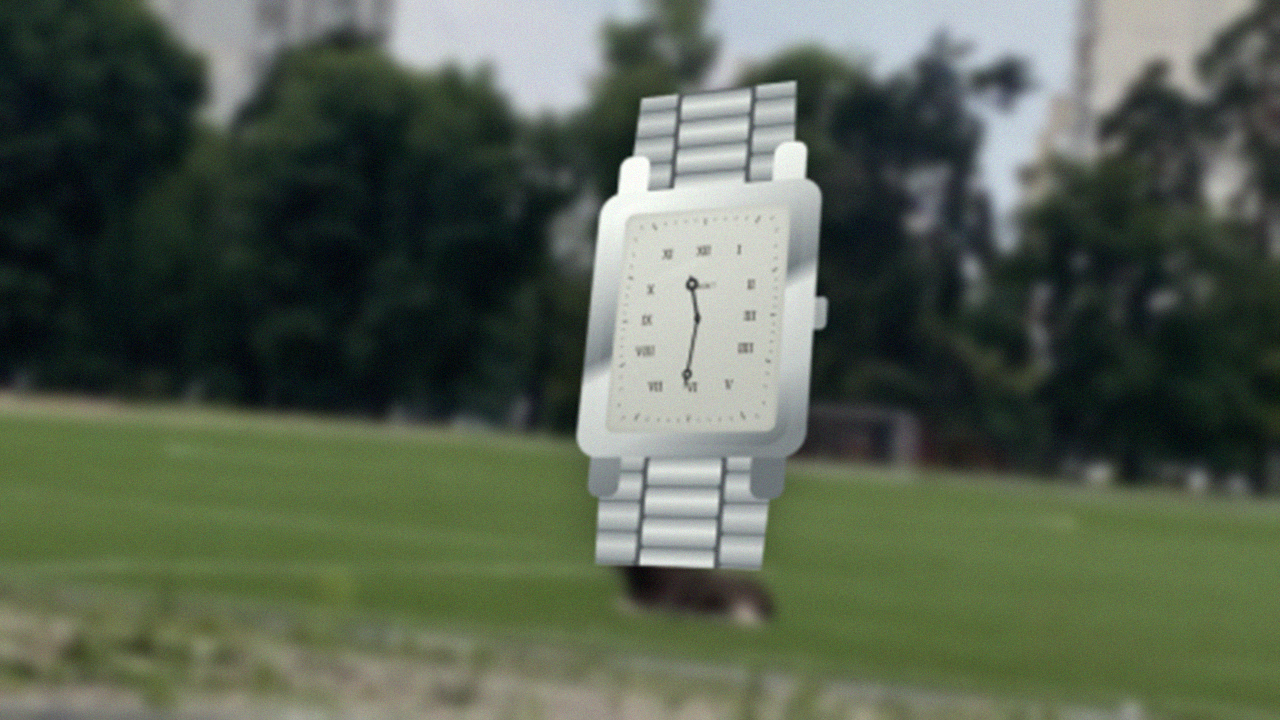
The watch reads 11,31
